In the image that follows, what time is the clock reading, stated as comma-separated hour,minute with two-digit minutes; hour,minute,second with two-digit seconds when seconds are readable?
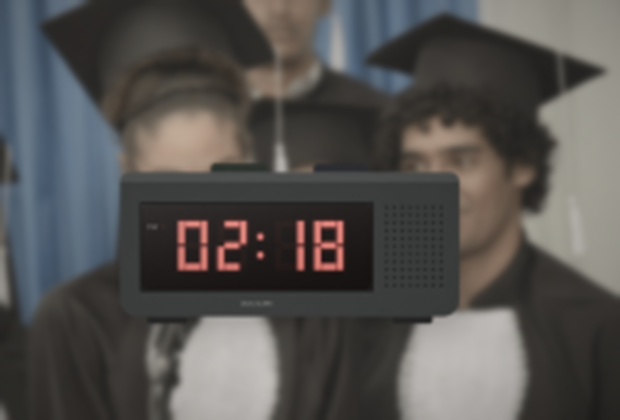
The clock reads 2,18
